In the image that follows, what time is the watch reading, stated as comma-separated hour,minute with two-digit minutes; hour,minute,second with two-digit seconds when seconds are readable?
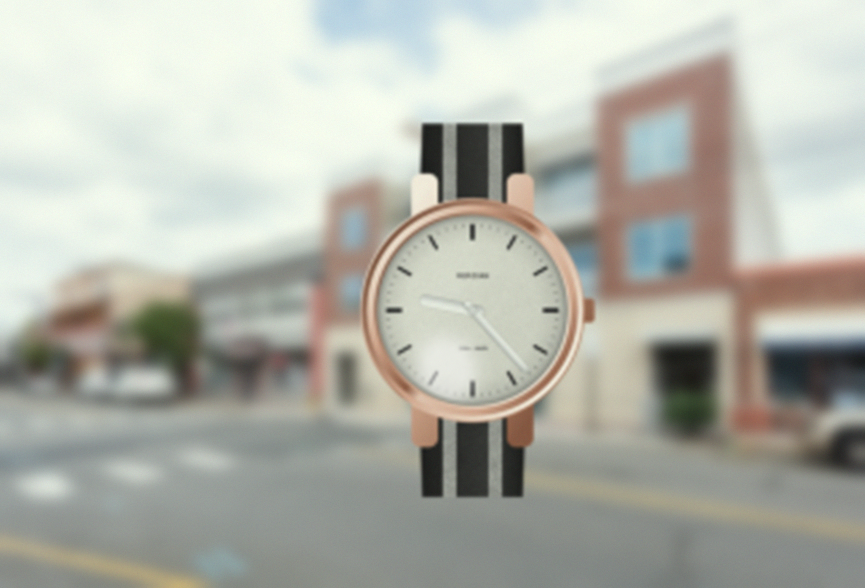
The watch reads 9,23
